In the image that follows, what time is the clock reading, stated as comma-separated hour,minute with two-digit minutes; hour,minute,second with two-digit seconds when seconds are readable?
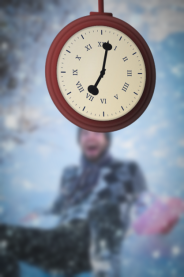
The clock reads 7,02
